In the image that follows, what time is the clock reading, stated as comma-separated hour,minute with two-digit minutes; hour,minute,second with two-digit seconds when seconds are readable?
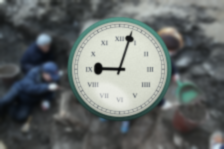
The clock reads 9,03
